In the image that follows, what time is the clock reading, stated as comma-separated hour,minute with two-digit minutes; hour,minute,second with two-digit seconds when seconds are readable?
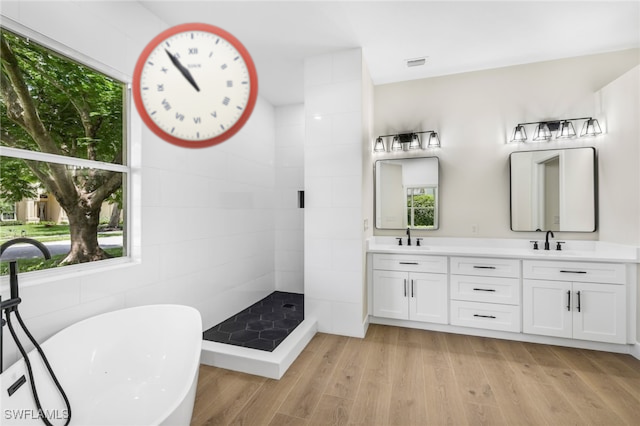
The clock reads 10,54
